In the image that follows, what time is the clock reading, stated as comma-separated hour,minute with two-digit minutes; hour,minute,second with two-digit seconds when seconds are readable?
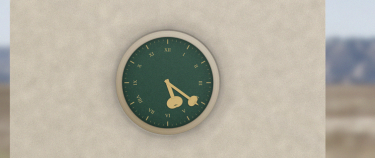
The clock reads 5,21
